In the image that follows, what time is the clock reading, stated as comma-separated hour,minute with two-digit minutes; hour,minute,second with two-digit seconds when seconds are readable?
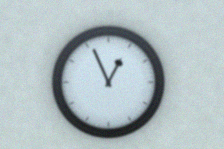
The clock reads 12,56
